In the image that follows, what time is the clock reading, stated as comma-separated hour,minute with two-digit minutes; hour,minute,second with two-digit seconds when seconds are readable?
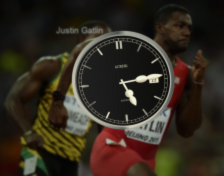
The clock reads 5,14
